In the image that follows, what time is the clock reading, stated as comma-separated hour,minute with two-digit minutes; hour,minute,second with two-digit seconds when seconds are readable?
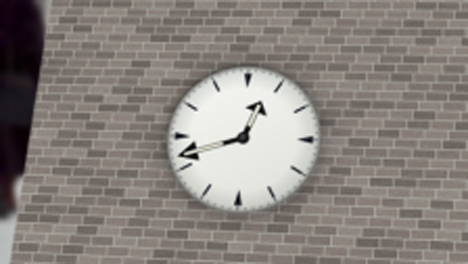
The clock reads 12,42
